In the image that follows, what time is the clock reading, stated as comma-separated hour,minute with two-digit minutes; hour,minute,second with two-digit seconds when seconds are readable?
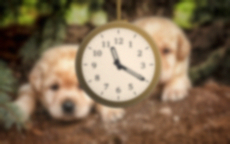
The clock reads 11,20
